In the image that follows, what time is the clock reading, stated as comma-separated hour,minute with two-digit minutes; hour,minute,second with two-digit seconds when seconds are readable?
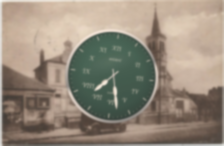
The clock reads 7,28
